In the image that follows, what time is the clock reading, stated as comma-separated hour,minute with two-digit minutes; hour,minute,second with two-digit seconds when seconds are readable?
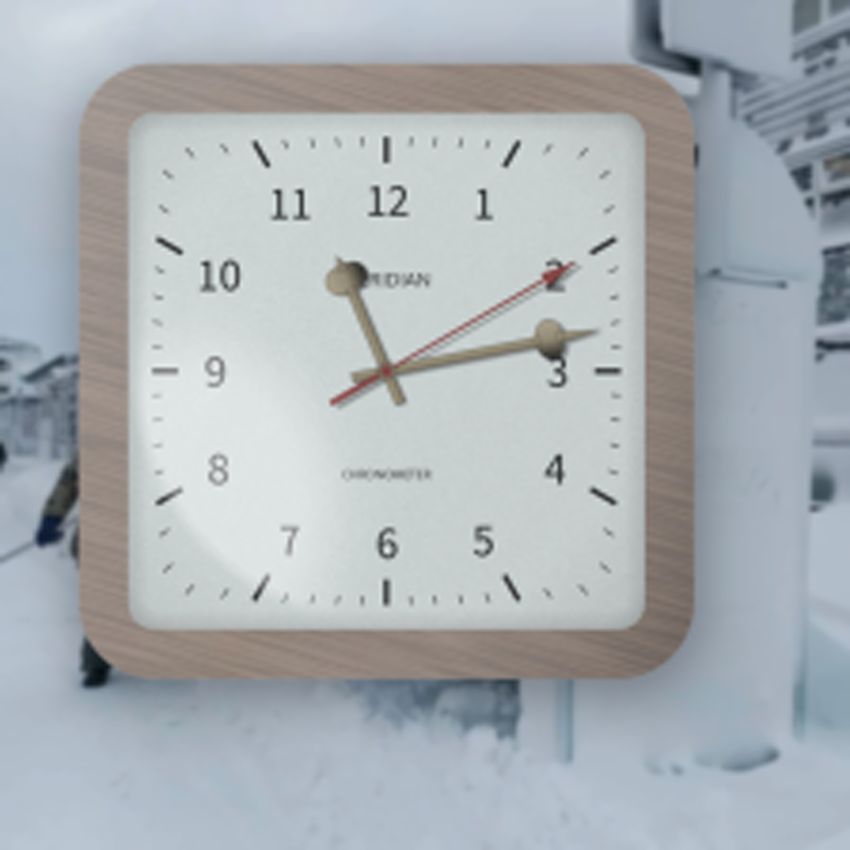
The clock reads 11,13,10
